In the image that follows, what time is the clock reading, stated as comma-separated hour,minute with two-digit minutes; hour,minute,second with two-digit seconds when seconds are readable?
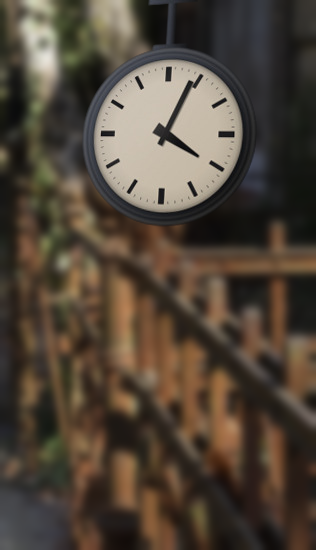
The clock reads 4,04
